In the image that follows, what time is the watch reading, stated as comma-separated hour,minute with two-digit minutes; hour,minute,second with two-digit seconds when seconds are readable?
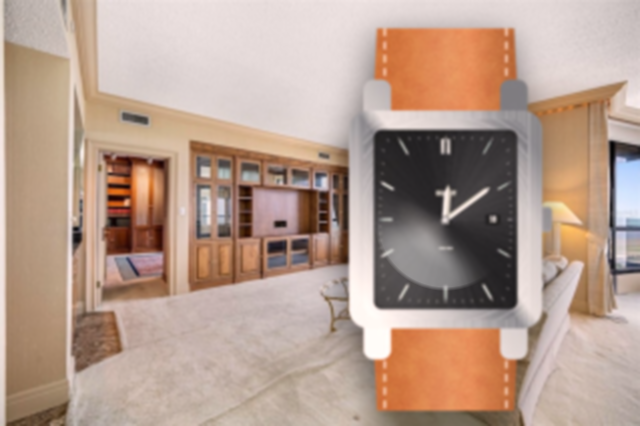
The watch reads 12,09
